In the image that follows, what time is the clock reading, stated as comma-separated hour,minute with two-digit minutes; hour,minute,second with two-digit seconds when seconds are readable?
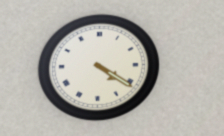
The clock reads 4,21
